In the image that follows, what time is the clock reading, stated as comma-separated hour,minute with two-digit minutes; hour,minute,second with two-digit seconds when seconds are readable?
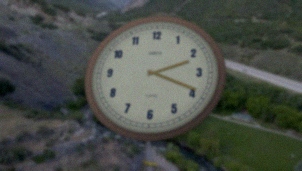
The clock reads 2,19
